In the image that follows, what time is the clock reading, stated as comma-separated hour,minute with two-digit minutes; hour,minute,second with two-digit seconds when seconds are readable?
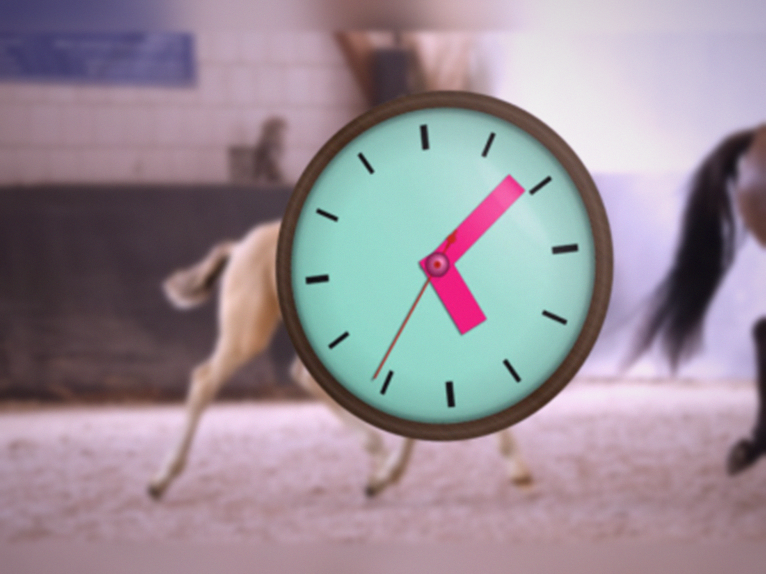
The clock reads 5,08,36
